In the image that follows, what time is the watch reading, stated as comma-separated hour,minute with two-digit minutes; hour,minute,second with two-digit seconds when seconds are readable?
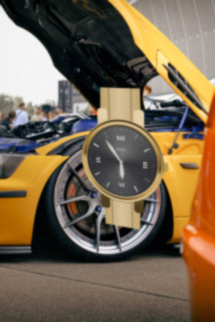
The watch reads 5,54
